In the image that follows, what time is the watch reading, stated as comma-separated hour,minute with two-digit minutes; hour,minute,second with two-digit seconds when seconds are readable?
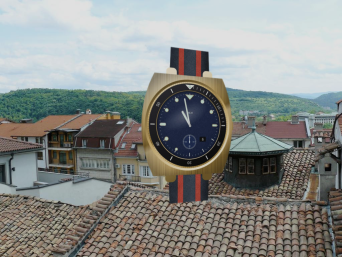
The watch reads 10,58
